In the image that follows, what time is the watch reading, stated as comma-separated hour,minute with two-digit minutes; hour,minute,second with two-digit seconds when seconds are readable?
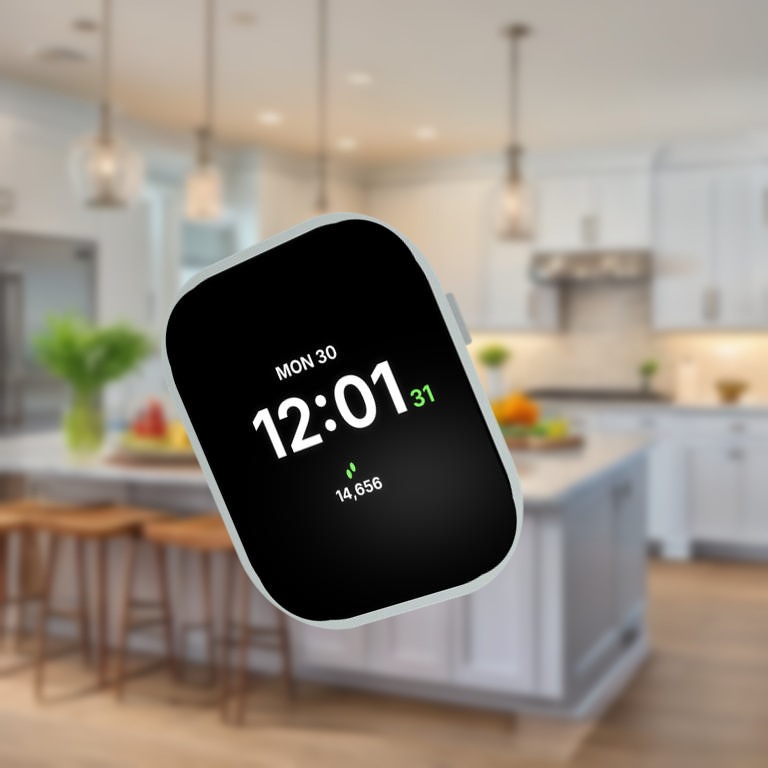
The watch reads 12,01,31
